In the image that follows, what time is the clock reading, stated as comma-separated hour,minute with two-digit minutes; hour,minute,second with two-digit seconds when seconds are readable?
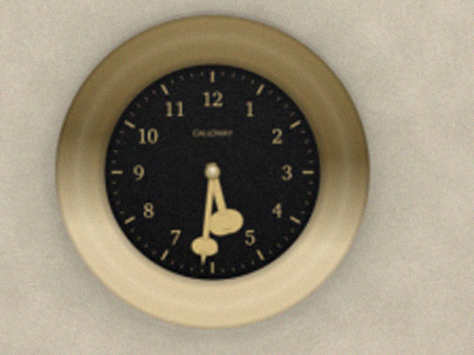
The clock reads 5,31
